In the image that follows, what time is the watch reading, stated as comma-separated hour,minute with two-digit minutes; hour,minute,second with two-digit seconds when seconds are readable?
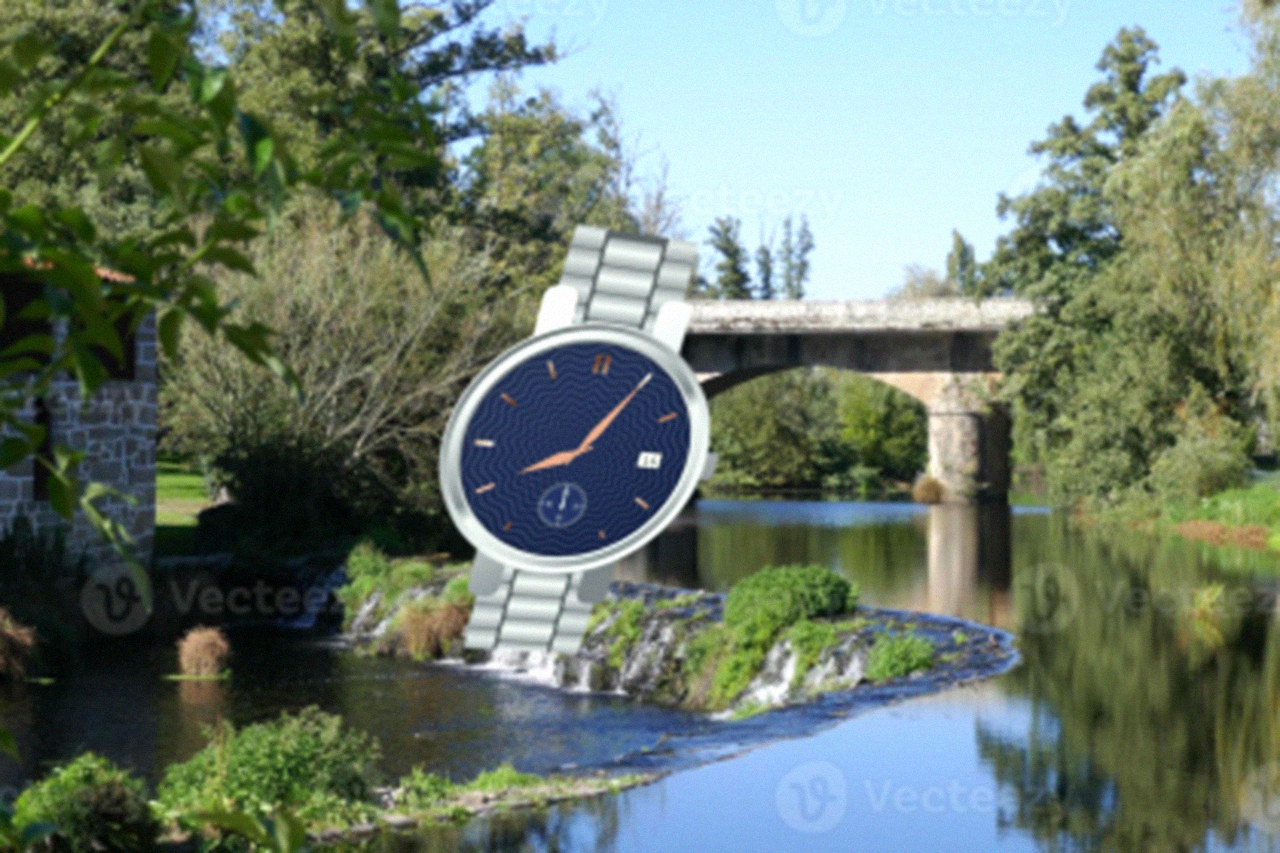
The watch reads 8,05
